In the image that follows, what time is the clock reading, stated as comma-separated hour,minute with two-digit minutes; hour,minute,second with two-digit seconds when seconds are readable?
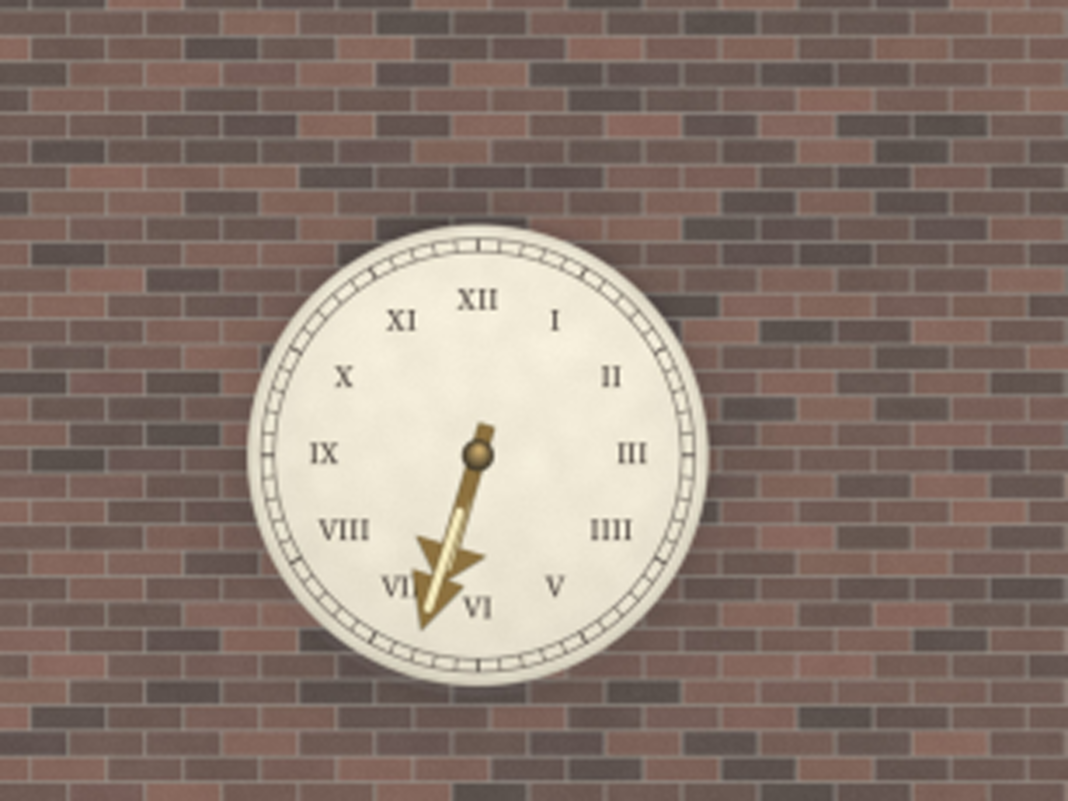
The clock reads 6,33
